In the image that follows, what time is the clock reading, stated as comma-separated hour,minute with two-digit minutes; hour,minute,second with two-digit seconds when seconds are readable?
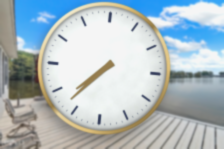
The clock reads 7,37
